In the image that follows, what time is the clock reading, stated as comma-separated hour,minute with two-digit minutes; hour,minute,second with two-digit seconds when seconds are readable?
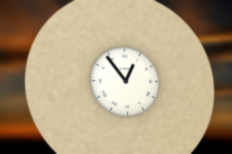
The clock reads 12,54
